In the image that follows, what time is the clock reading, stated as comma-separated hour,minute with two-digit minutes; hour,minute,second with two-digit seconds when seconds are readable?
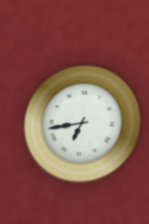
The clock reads 6,43
